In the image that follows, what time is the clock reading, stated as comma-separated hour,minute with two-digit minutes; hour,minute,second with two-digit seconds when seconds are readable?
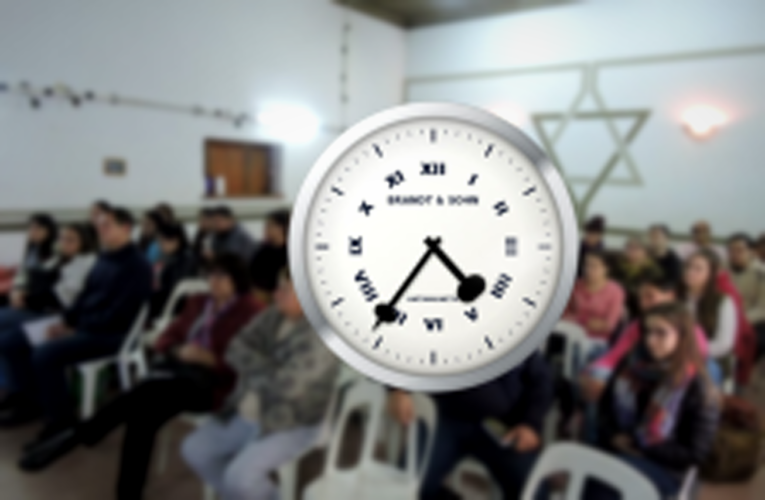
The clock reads 4,36
